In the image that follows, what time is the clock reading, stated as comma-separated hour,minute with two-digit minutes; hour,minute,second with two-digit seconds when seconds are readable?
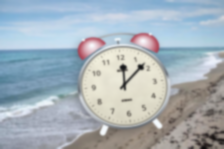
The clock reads 12,08
